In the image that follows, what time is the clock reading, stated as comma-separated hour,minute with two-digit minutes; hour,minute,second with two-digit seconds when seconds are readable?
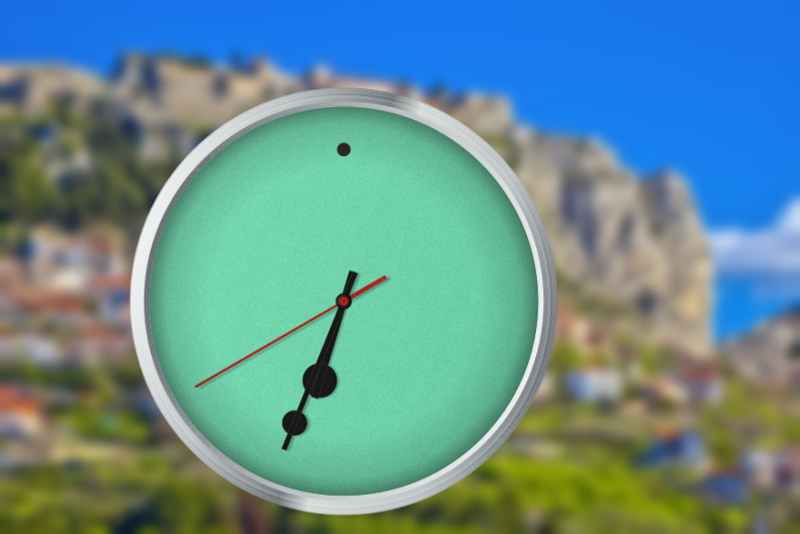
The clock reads 6,33,40
